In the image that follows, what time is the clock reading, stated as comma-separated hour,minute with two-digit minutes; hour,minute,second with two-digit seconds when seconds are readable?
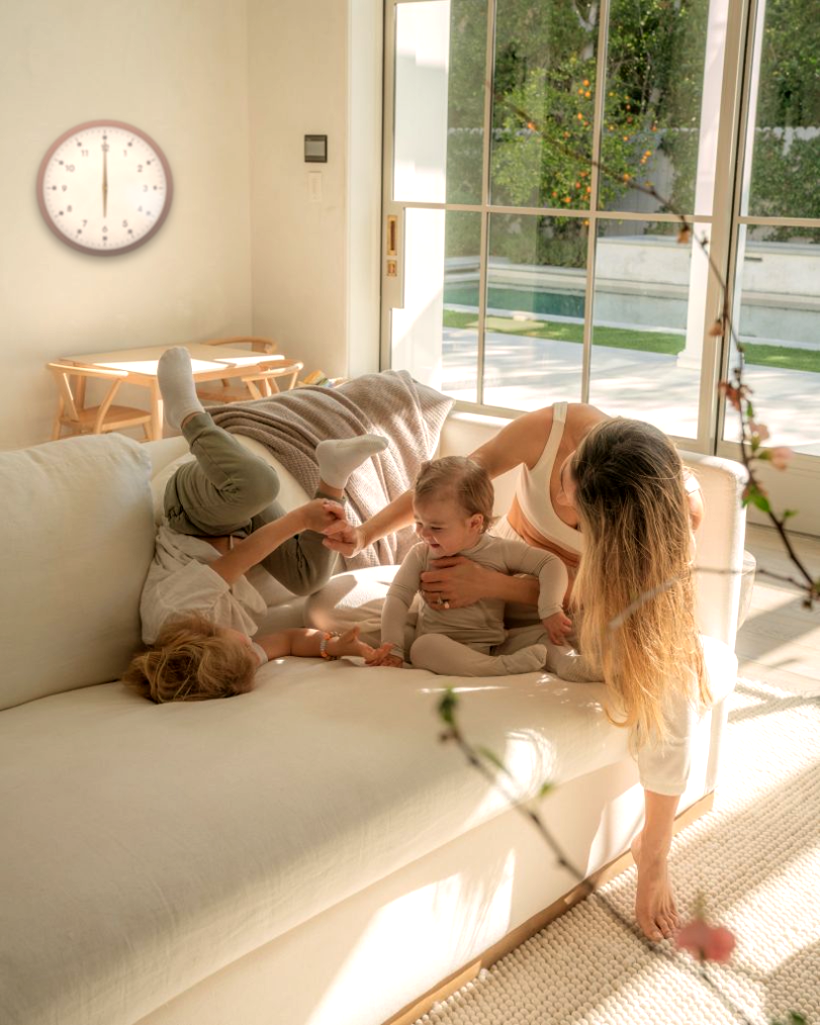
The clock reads 6,00
